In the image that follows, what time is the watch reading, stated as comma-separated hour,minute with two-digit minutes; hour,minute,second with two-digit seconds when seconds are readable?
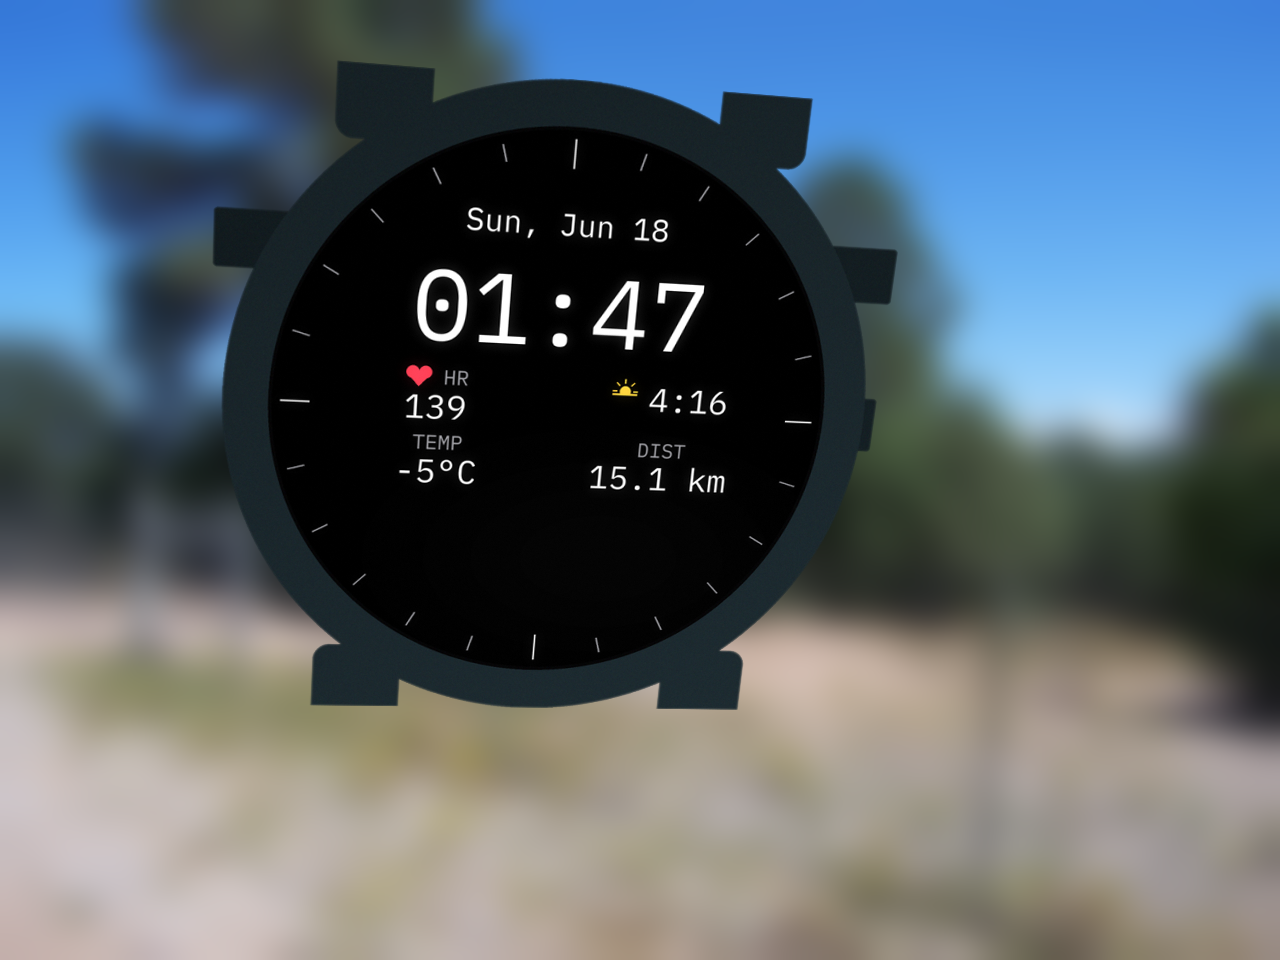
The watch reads 1,47
